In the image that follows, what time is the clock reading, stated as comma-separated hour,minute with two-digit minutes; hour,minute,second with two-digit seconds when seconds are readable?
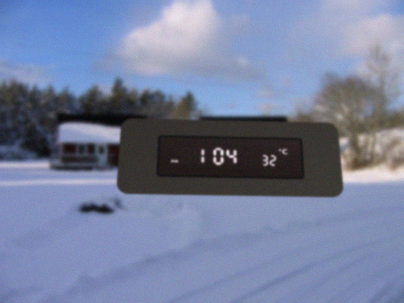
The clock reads 1,04
